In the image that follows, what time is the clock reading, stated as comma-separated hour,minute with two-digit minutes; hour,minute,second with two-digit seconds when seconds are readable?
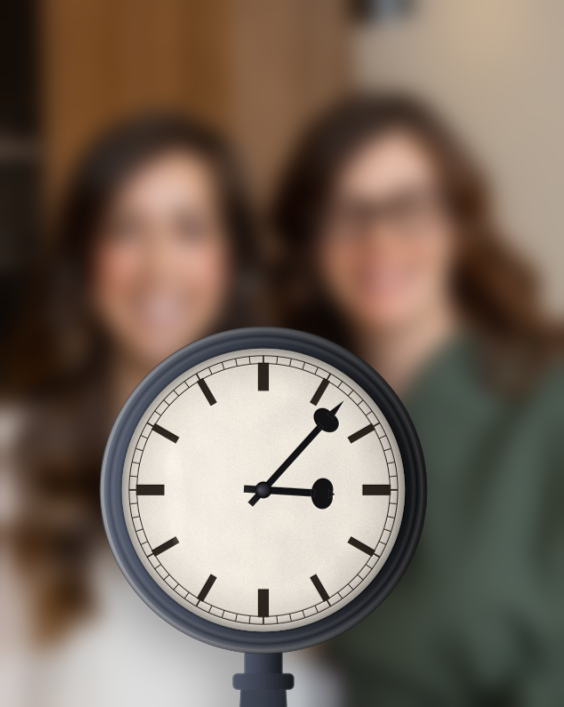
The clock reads 3,07
